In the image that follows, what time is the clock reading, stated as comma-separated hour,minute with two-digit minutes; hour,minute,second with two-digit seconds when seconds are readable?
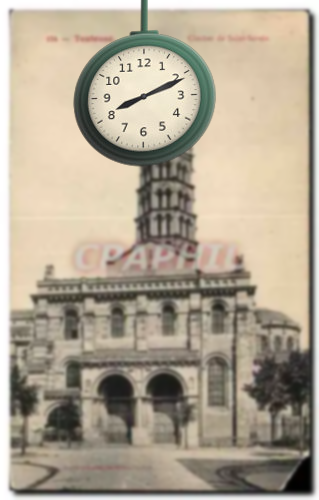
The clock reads 8,11
